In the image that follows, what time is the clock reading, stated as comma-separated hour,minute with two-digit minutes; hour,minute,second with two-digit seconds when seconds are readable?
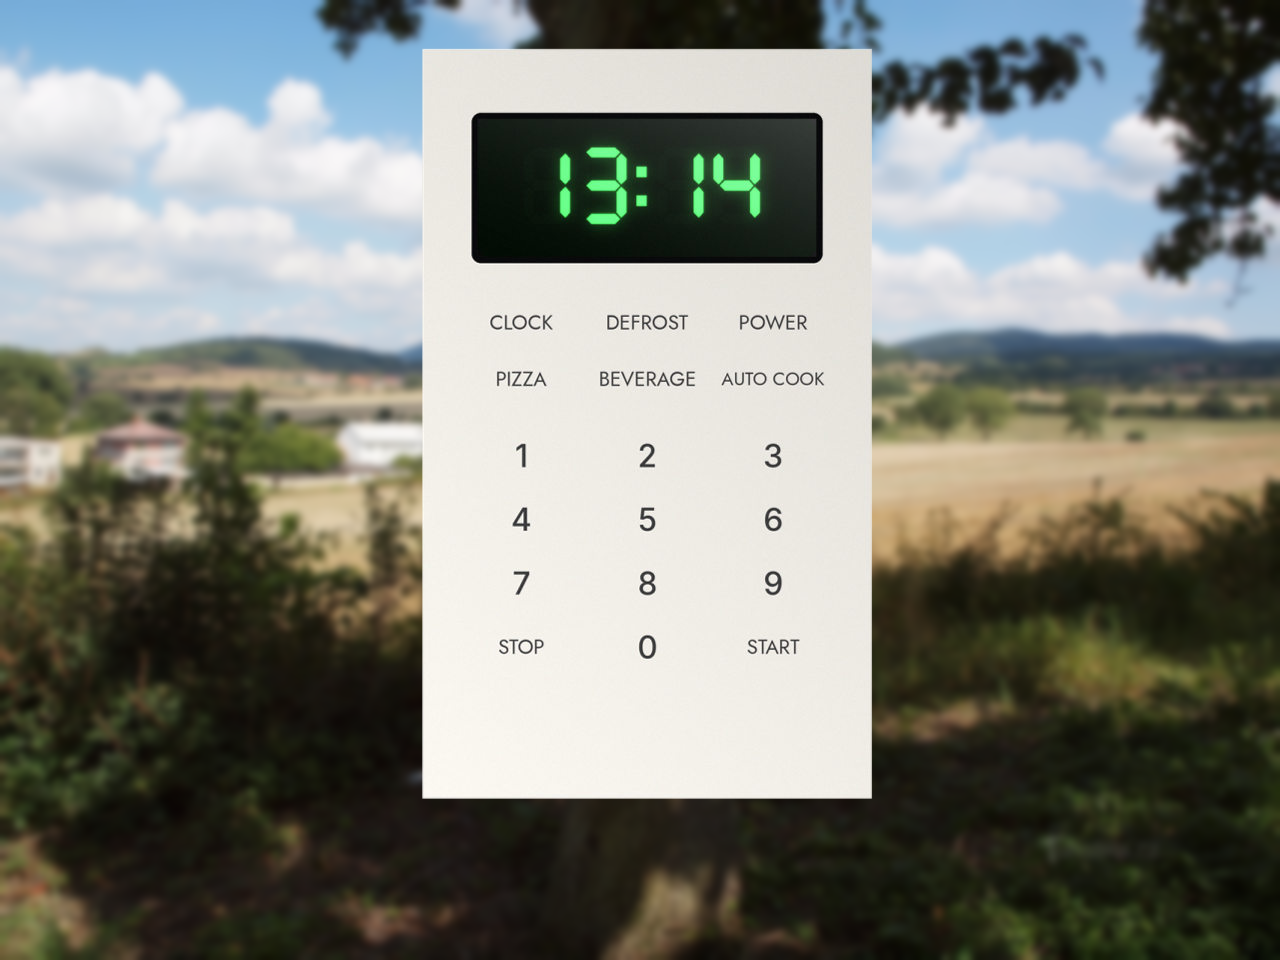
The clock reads 13,14
